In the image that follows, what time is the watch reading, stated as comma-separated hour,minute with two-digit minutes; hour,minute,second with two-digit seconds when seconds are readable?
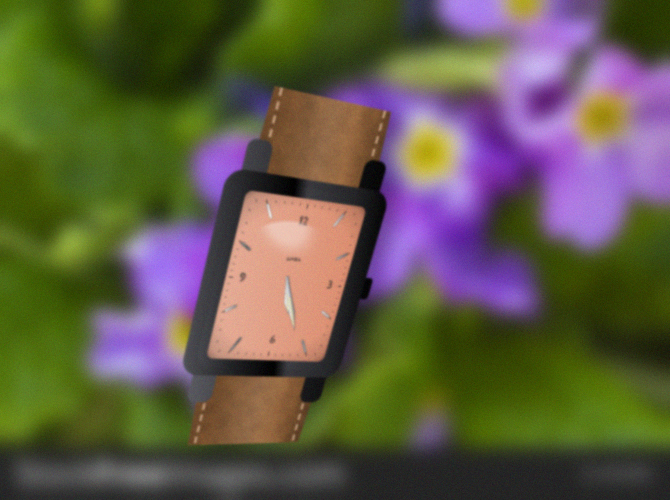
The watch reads 5,26
